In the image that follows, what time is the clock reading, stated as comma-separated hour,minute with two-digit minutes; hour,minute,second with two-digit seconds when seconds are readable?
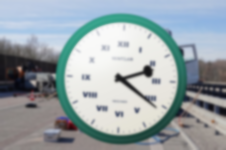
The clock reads 2,21
